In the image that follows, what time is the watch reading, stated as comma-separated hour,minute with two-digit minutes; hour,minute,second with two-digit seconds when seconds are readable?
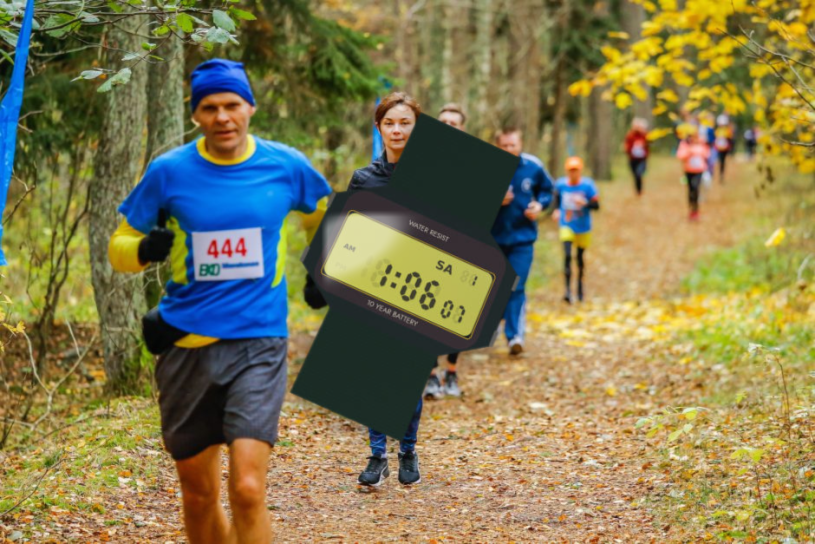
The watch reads 1,06,07
